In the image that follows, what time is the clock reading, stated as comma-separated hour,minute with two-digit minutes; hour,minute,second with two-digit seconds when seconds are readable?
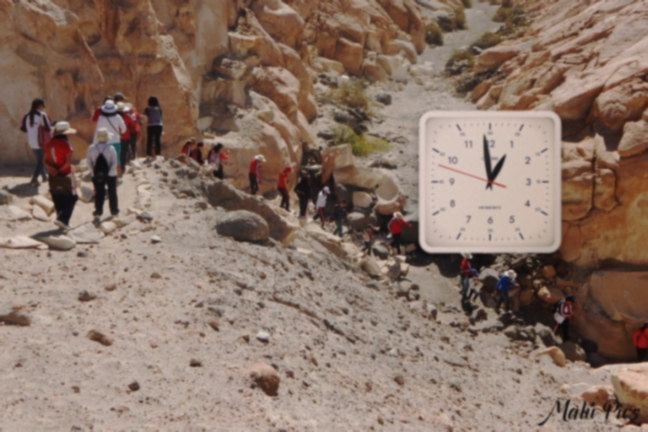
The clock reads 12,58,48
